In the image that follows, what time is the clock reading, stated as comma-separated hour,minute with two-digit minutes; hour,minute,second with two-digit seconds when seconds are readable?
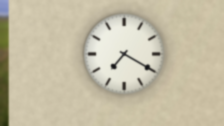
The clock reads 7,20
